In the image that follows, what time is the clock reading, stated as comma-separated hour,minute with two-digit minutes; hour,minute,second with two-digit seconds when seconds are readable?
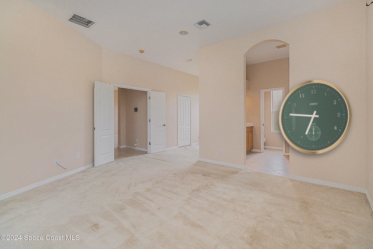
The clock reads 6,46
